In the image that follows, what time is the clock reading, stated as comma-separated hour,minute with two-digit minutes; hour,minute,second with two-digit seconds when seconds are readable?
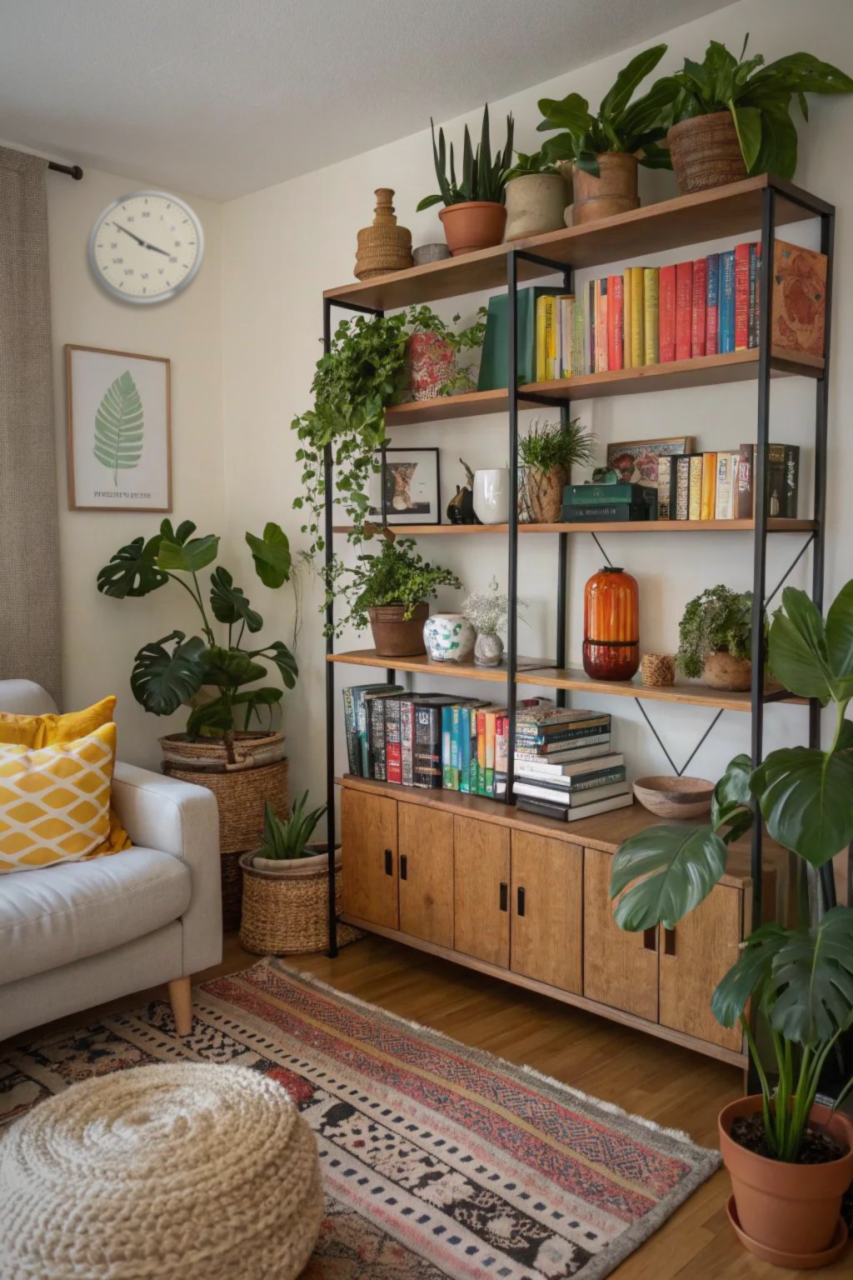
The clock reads 3,51
